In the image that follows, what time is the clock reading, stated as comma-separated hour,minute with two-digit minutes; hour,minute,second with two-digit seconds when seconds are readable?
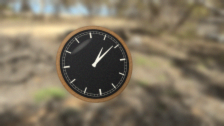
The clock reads 1,09
